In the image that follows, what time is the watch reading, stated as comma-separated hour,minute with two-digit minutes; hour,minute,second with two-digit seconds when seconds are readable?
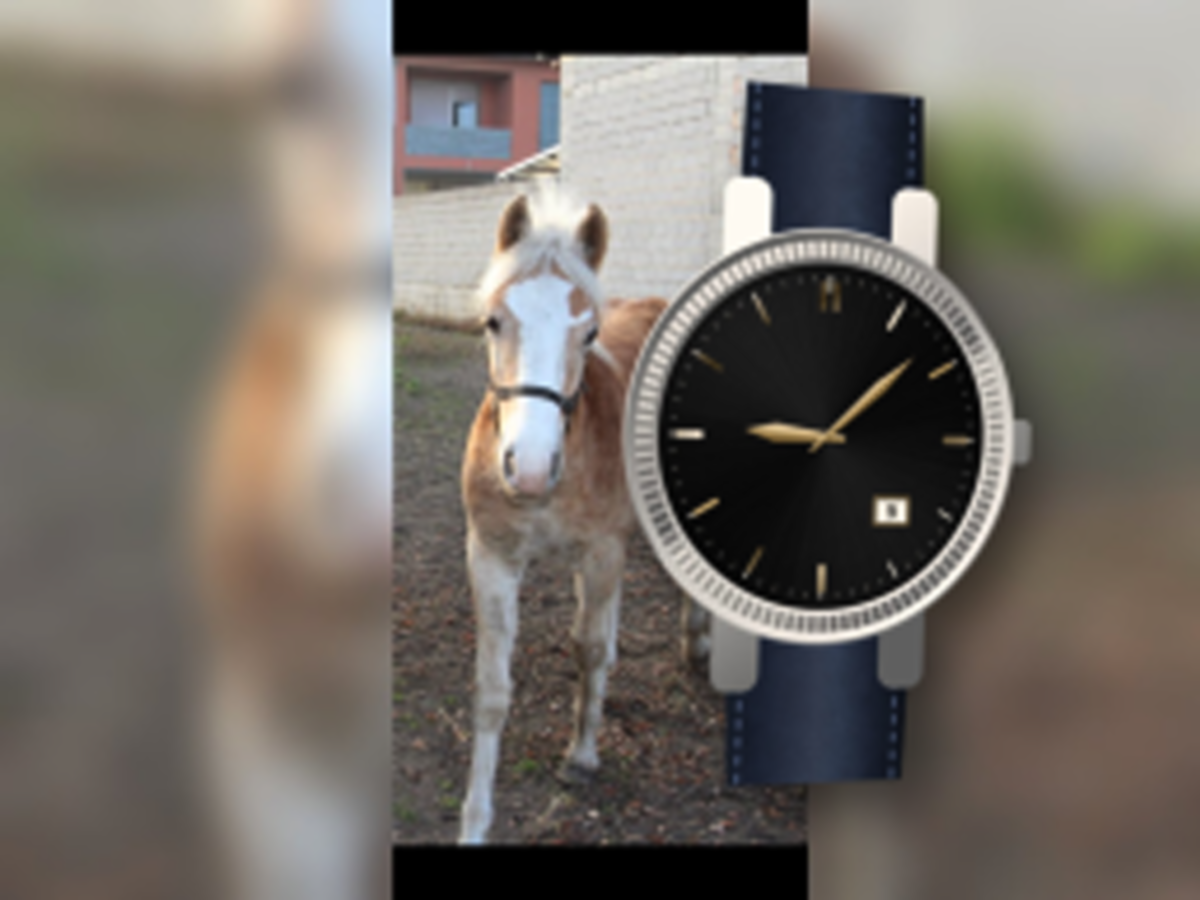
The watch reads 9,08
